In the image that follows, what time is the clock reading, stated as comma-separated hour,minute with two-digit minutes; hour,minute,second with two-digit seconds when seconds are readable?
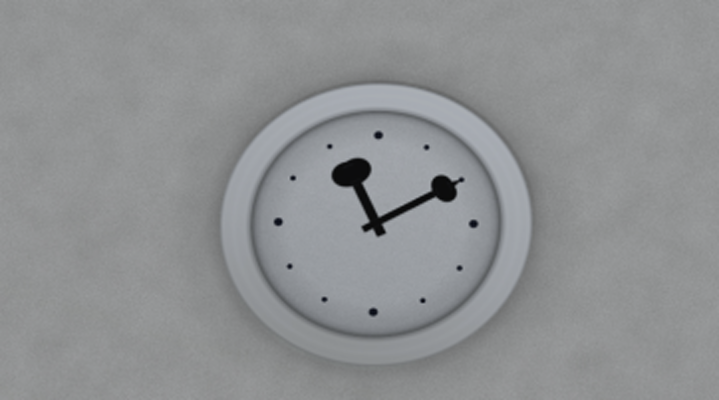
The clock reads 11,10
